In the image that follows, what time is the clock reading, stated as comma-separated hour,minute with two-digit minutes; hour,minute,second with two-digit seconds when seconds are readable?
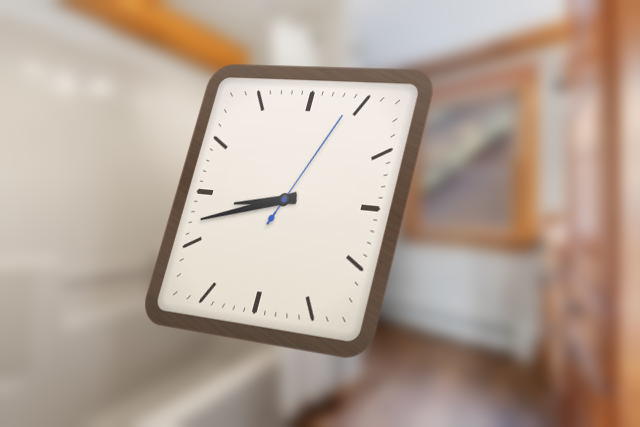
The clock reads 8,42,04
